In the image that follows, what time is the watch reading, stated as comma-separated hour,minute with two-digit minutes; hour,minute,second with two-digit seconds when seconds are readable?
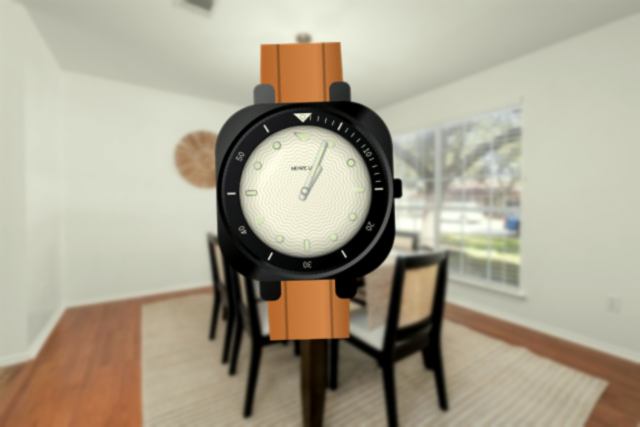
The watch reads 1,04
